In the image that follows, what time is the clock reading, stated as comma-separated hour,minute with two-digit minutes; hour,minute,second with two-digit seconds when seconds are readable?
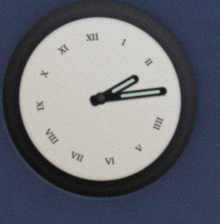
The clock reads 2,15
